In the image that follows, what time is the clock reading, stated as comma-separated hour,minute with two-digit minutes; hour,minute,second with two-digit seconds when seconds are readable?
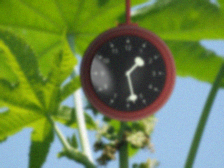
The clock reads 1,28
